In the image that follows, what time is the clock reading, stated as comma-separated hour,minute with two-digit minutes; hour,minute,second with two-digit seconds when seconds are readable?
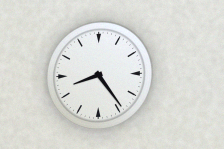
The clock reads 8,24
